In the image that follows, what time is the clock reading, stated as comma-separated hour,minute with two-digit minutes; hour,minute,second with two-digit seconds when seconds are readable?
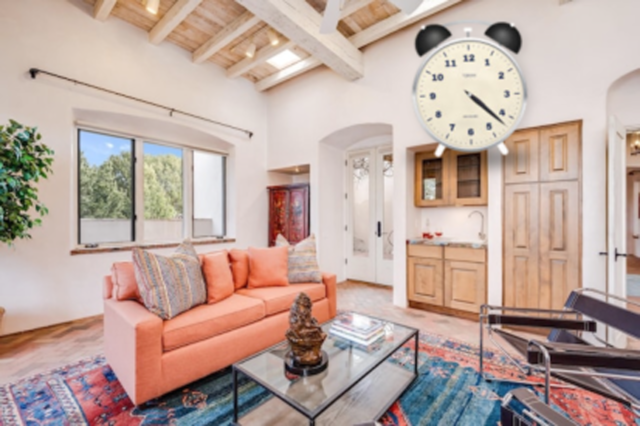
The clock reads 4,22
